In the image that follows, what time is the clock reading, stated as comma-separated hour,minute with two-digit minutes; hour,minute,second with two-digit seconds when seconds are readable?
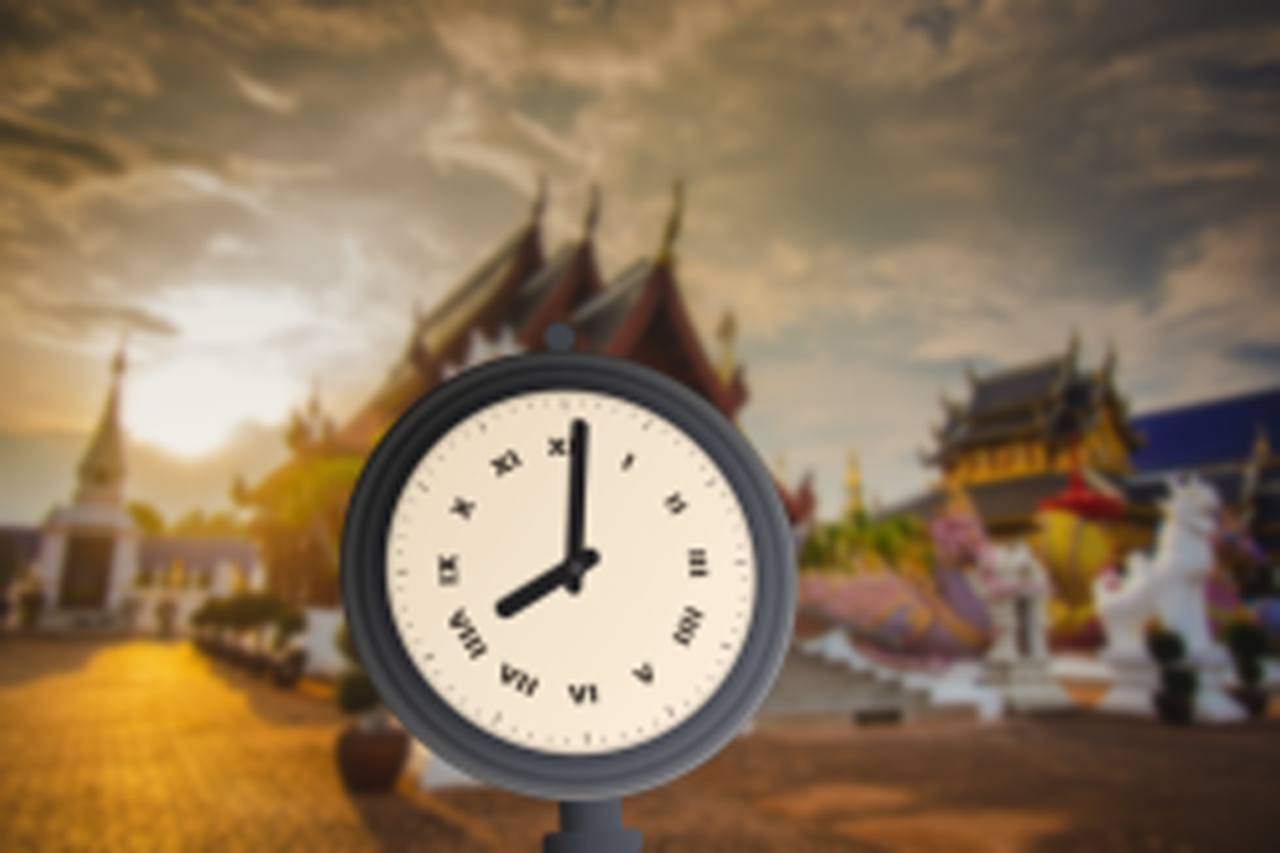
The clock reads 8,01
